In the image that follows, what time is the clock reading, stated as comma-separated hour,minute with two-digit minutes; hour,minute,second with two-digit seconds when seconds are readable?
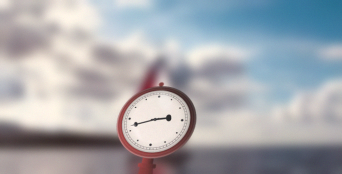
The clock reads 2,42
